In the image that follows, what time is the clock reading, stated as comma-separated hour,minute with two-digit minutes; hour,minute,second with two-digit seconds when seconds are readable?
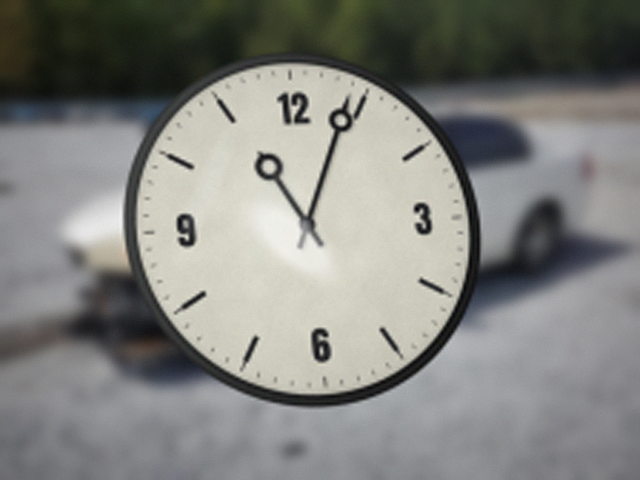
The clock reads 11,04
